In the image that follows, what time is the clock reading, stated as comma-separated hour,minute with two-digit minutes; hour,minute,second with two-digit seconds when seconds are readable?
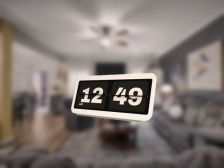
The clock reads 12,49
